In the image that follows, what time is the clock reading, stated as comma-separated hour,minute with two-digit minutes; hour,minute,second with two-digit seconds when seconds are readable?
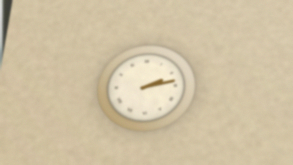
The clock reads 2,13
